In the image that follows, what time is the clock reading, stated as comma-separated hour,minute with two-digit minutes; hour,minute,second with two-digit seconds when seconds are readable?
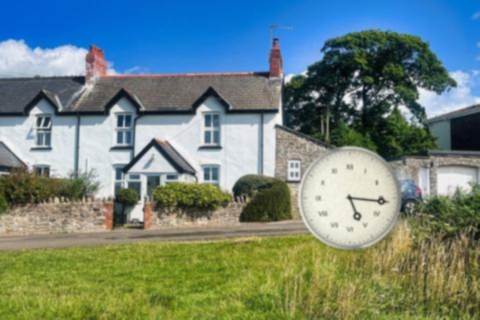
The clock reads 5,16
